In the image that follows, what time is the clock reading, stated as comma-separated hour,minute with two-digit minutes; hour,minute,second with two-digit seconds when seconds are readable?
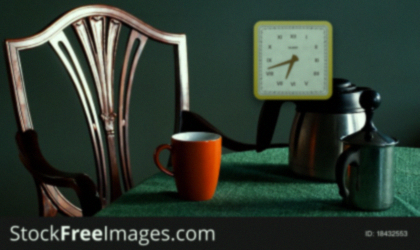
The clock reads 6,42
